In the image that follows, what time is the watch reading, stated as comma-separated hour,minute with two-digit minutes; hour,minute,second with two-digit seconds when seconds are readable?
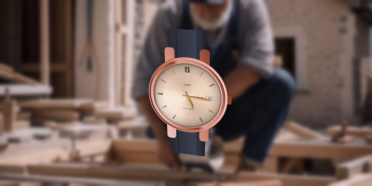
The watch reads 5,16
